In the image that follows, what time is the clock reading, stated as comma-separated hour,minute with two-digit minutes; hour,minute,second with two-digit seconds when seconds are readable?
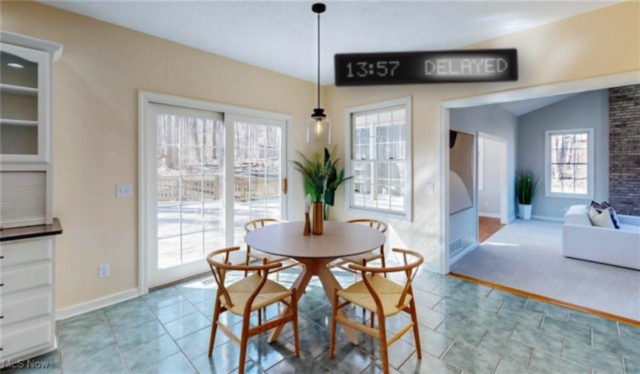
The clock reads 13,57
